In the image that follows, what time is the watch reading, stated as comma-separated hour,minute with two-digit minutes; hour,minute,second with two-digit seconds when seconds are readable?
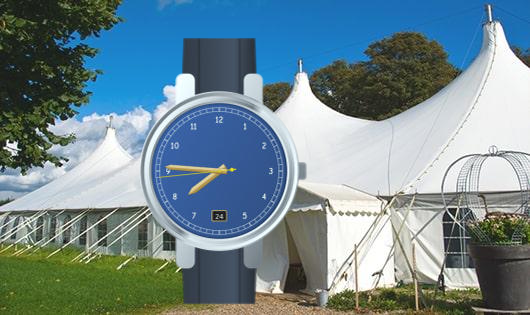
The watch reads 7,45,44
